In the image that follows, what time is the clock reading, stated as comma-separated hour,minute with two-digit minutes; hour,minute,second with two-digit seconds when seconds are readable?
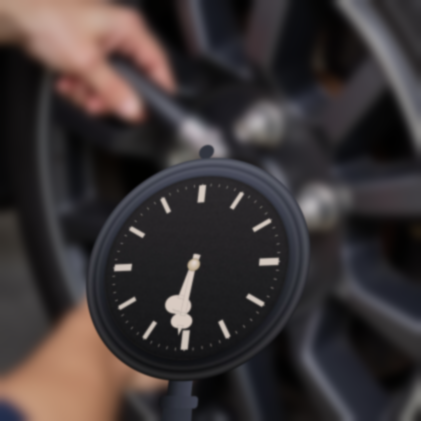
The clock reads 6,31
